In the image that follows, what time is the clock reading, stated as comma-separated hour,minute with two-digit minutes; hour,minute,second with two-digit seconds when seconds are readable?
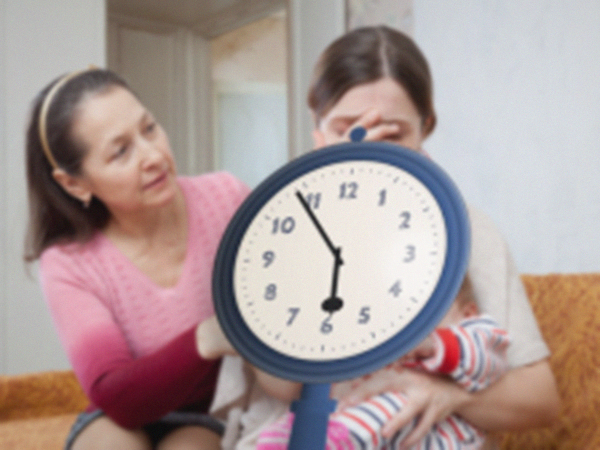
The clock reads 5,54
